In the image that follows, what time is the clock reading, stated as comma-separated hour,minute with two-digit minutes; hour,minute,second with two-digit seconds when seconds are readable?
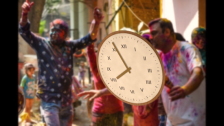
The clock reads 7,56
